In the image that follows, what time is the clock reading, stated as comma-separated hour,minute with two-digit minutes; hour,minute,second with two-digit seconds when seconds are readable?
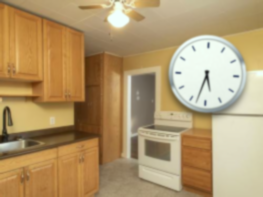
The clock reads 5,33
